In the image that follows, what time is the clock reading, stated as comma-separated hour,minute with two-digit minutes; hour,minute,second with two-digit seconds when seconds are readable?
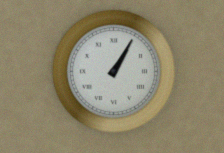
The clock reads 1,05
